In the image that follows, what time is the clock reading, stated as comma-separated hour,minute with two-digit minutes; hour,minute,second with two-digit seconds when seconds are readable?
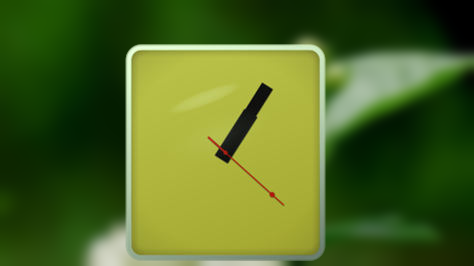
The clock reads 1,05,22
